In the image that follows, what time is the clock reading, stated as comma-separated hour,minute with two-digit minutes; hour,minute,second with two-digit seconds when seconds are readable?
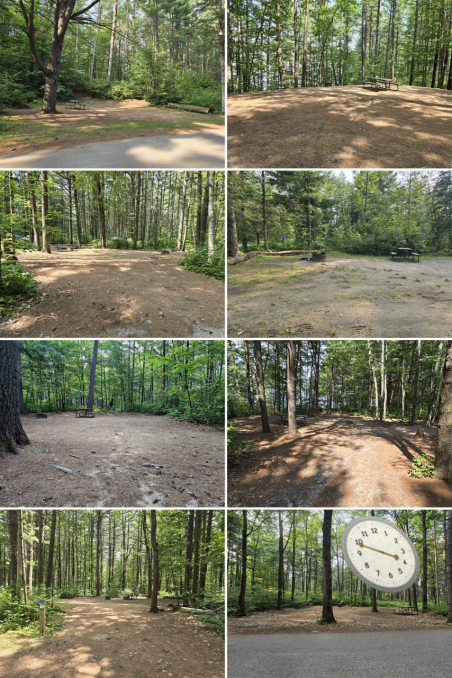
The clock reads 3,49
